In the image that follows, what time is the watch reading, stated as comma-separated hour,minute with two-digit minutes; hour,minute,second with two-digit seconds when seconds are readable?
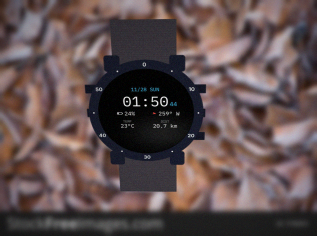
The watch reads 1,50
